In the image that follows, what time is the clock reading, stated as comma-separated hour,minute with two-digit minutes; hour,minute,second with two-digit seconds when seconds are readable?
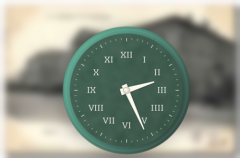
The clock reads 2,26
